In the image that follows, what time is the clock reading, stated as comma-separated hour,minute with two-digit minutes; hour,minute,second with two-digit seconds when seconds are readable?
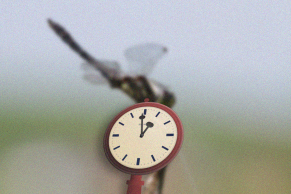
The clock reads 12,59
